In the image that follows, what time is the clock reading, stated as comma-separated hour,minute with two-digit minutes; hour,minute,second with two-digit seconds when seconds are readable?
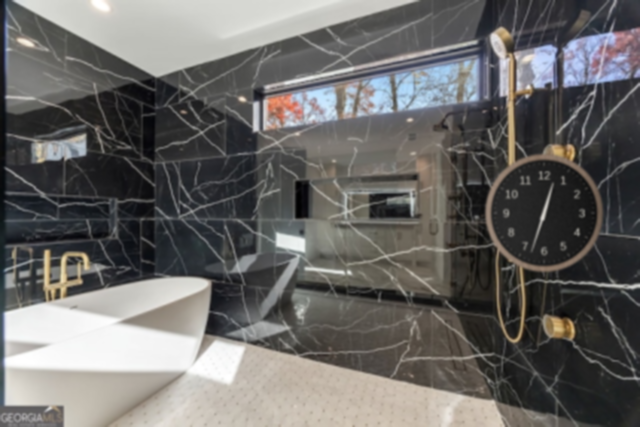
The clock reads 12,33
